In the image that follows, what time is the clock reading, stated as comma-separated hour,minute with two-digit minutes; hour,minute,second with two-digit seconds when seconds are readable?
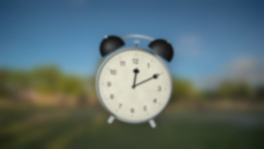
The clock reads 12,10
